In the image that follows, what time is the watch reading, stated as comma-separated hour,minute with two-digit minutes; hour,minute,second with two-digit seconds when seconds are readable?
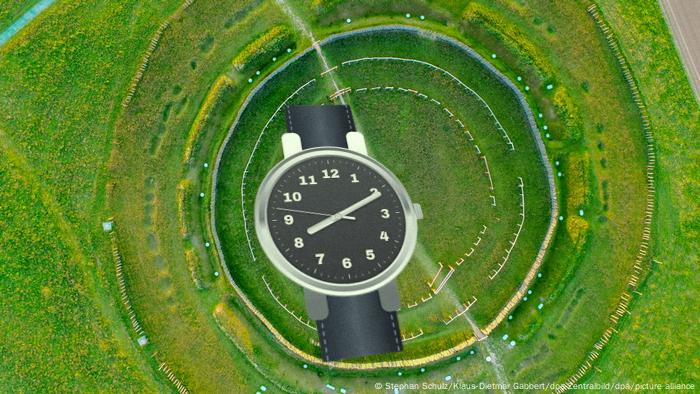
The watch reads 8,10,47
